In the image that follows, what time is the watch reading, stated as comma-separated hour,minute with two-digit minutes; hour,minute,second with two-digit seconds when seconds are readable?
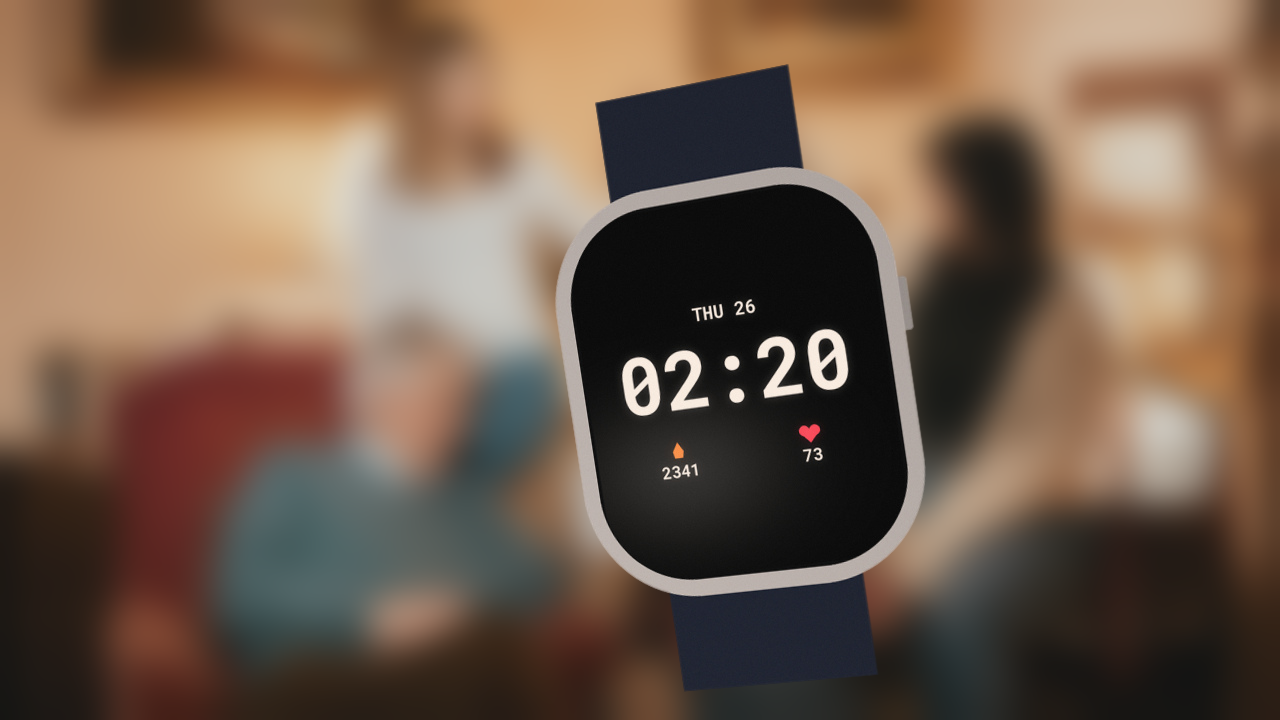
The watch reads 2,20
